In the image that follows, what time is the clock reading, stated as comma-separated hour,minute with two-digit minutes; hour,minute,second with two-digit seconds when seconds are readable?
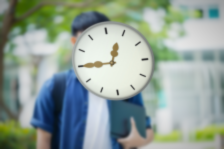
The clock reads 12,45
